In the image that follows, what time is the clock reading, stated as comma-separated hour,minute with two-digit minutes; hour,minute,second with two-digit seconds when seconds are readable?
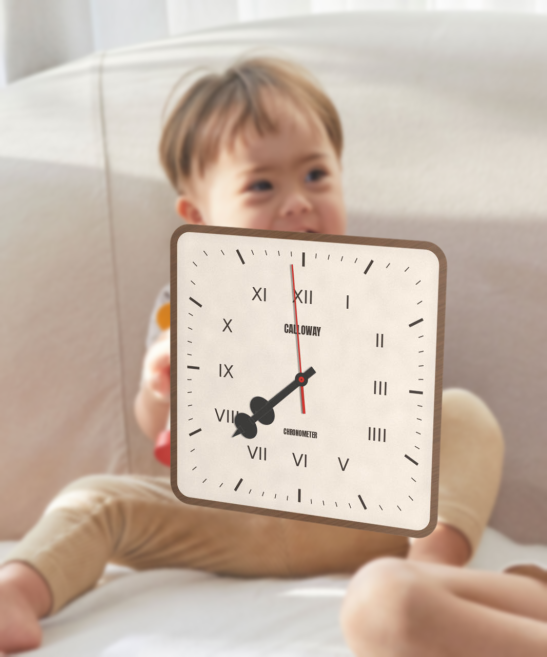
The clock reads 7,37,59
